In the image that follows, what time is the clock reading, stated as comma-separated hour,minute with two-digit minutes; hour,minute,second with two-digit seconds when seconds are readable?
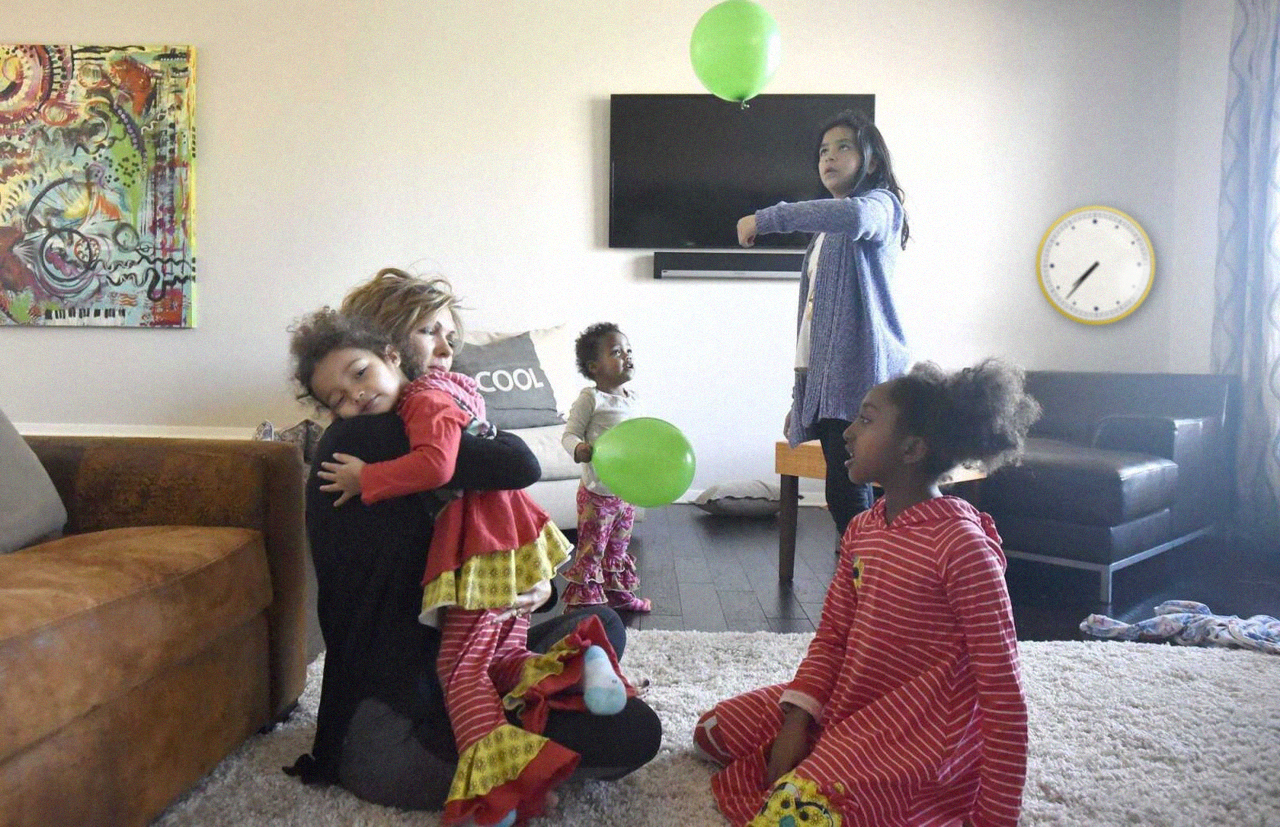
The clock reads 7,37
